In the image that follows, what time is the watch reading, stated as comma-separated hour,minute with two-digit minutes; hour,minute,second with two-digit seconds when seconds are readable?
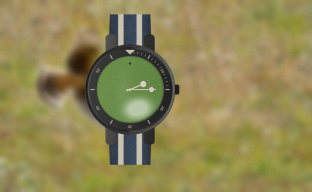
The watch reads 2,15
